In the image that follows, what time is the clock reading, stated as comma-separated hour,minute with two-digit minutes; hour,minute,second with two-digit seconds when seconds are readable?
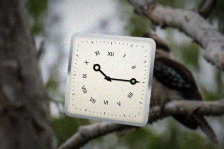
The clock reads 10,15
